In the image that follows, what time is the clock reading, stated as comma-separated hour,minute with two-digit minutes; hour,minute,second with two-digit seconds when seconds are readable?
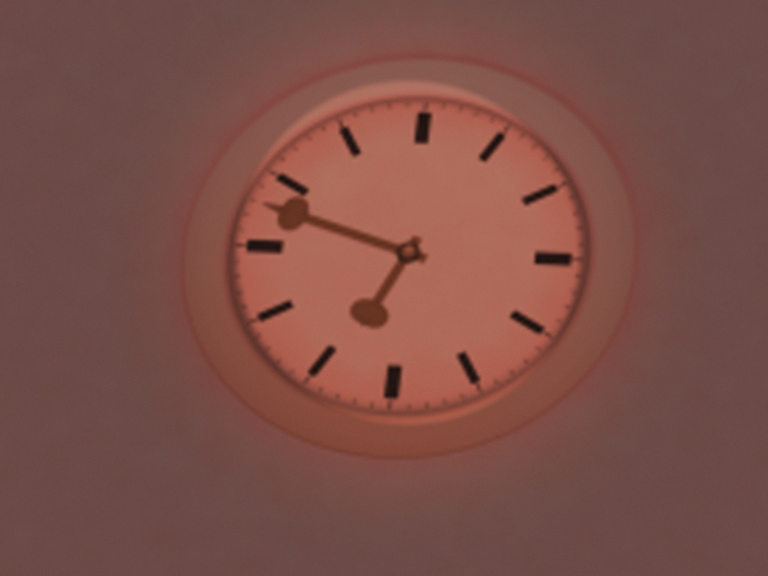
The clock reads 6,48
